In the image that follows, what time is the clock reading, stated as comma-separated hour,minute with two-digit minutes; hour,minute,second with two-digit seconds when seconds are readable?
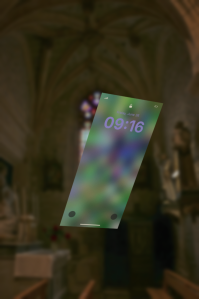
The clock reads 9,16
